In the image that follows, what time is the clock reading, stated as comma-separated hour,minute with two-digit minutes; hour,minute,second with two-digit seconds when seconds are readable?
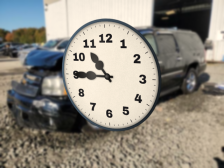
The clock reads 10,45
